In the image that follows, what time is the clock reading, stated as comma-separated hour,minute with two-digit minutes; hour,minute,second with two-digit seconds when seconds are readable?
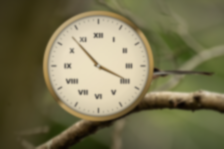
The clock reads 3,53
